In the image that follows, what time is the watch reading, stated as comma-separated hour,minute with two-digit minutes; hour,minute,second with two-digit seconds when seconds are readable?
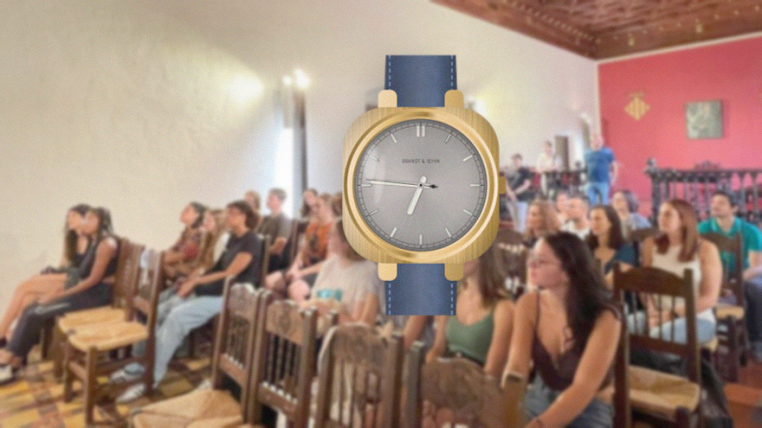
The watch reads 6,45,46
